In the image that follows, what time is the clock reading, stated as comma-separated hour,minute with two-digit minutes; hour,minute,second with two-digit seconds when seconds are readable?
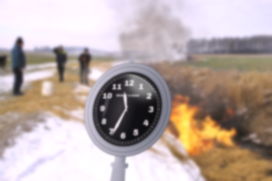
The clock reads 11,34
